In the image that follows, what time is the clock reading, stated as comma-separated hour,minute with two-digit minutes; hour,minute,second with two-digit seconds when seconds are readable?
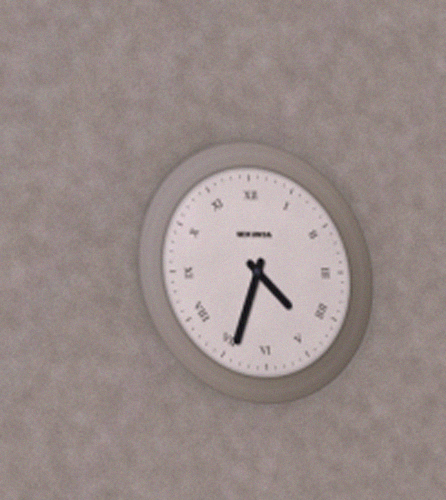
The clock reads 4,34
